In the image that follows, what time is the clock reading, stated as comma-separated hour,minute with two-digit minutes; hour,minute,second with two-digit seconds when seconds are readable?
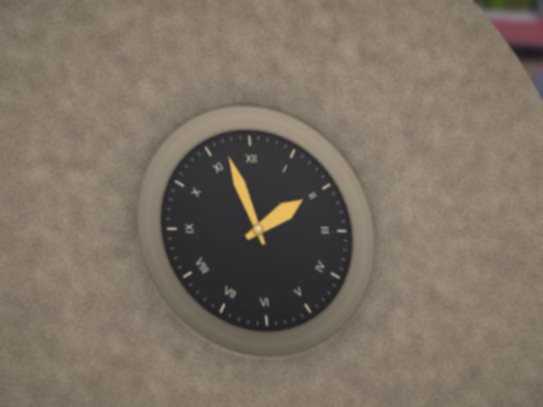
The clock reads 1,57
